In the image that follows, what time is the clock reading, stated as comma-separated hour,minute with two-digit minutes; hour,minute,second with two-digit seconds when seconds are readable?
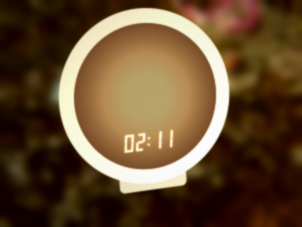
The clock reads 2,11
